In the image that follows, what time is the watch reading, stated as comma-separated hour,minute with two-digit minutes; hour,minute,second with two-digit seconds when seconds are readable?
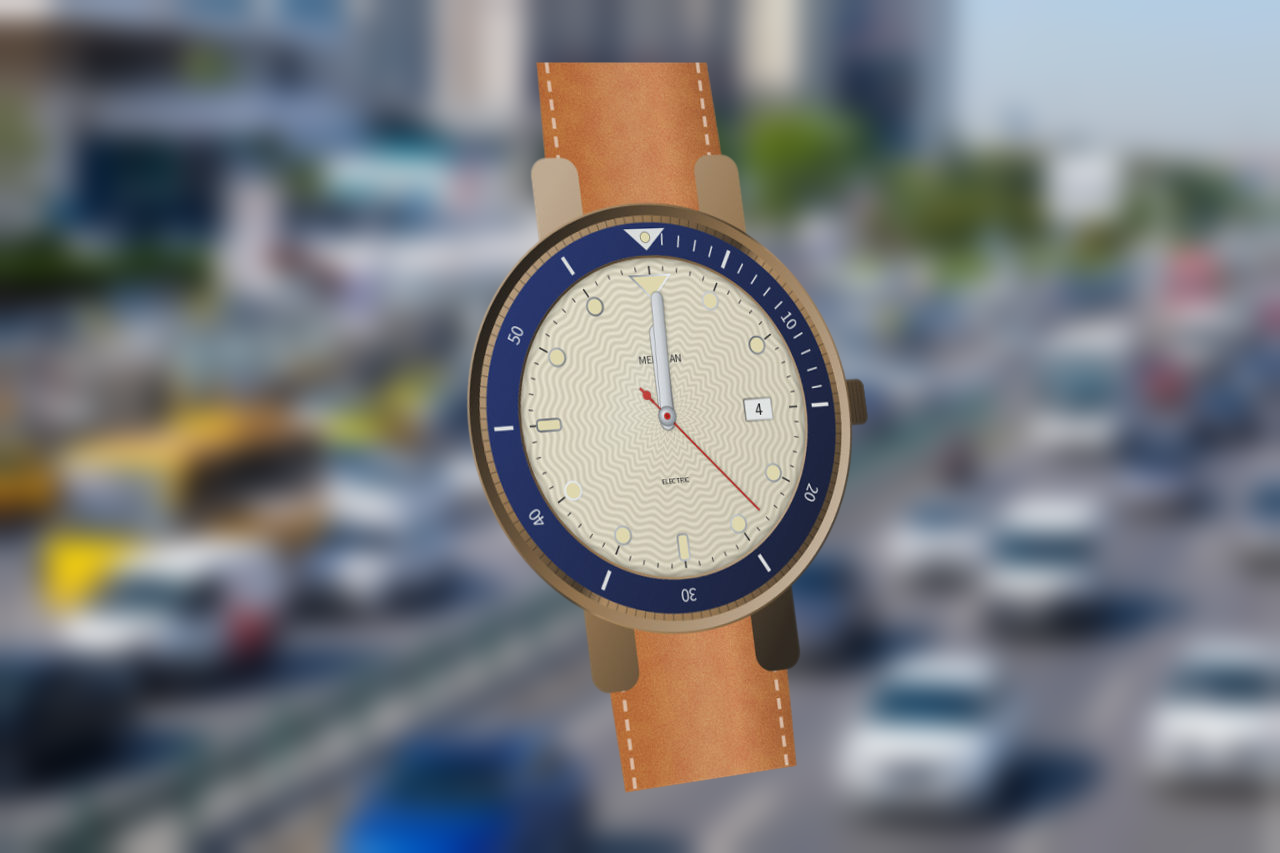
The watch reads 12,00,23
